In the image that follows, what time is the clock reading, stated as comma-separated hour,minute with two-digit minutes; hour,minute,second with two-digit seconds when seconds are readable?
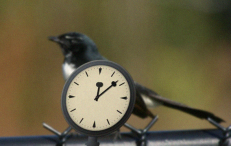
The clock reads 12,08
